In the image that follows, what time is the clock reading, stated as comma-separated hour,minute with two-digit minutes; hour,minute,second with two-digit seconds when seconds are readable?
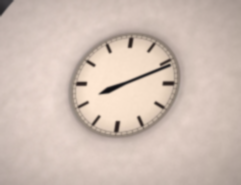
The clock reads 8,11
